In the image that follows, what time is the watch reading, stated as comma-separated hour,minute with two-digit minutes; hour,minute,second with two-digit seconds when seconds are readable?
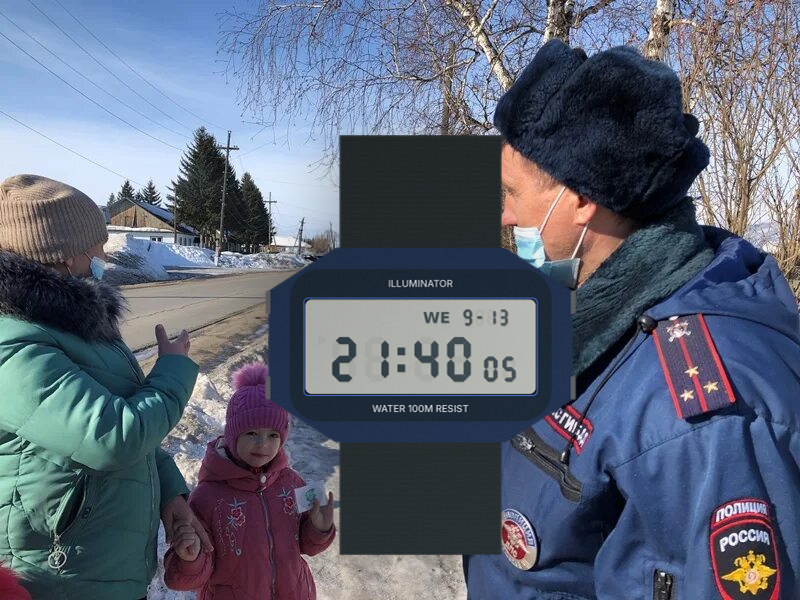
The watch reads 21,40,05
